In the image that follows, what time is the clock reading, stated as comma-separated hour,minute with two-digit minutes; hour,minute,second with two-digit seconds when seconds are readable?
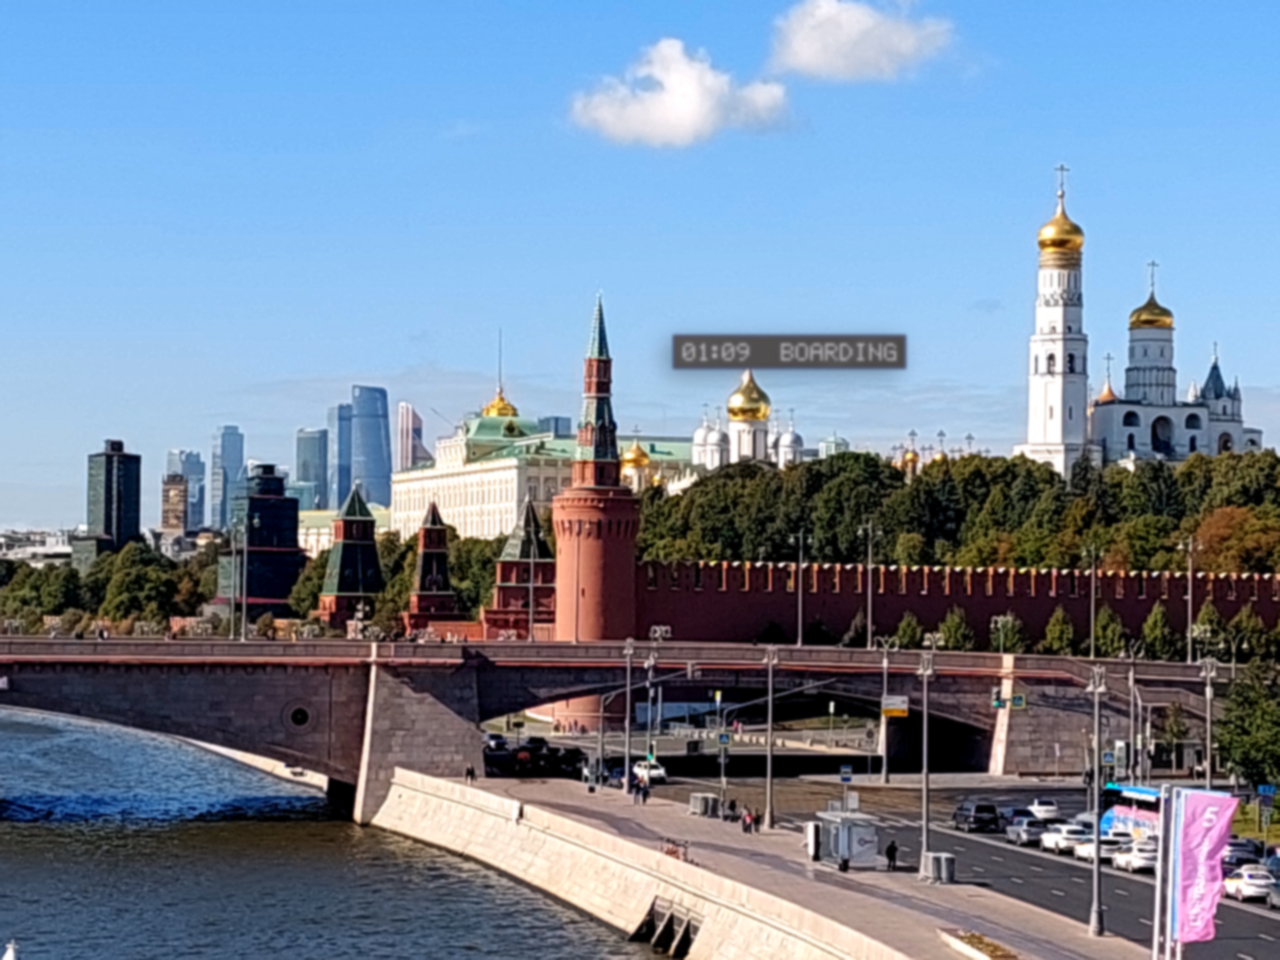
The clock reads 1,09
